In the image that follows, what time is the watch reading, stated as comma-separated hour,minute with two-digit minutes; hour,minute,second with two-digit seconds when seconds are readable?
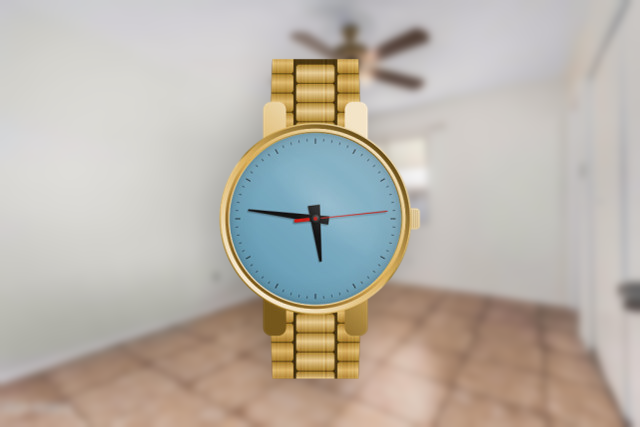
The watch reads 5,46,14
